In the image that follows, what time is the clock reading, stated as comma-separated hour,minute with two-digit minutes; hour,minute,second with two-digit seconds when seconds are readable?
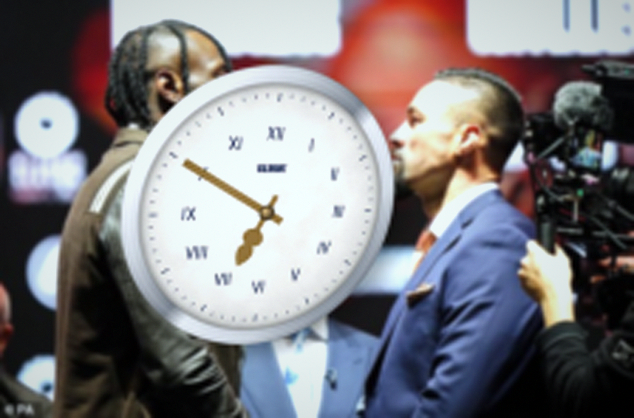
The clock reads 6,50
